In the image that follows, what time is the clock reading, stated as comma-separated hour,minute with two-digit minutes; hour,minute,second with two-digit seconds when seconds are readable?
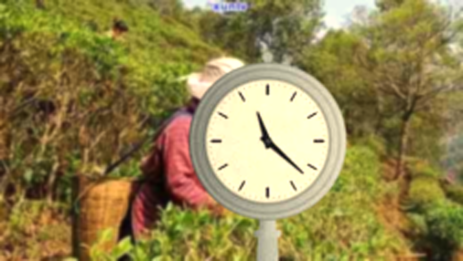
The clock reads 11,22
